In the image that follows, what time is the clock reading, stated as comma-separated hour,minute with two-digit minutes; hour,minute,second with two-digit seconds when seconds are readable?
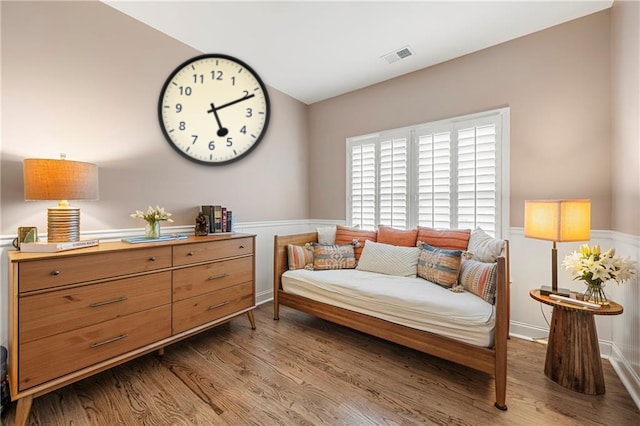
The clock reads 5,11
